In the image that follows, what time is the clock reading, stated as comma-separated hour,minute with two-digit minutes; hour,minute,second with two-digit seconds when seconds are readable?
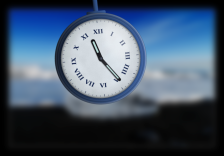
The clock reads 11,24
